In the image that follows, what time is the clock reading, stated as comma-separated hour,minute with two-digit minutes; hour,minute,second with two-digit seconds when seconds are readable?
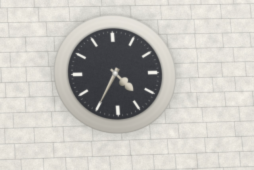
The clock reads 4,35
